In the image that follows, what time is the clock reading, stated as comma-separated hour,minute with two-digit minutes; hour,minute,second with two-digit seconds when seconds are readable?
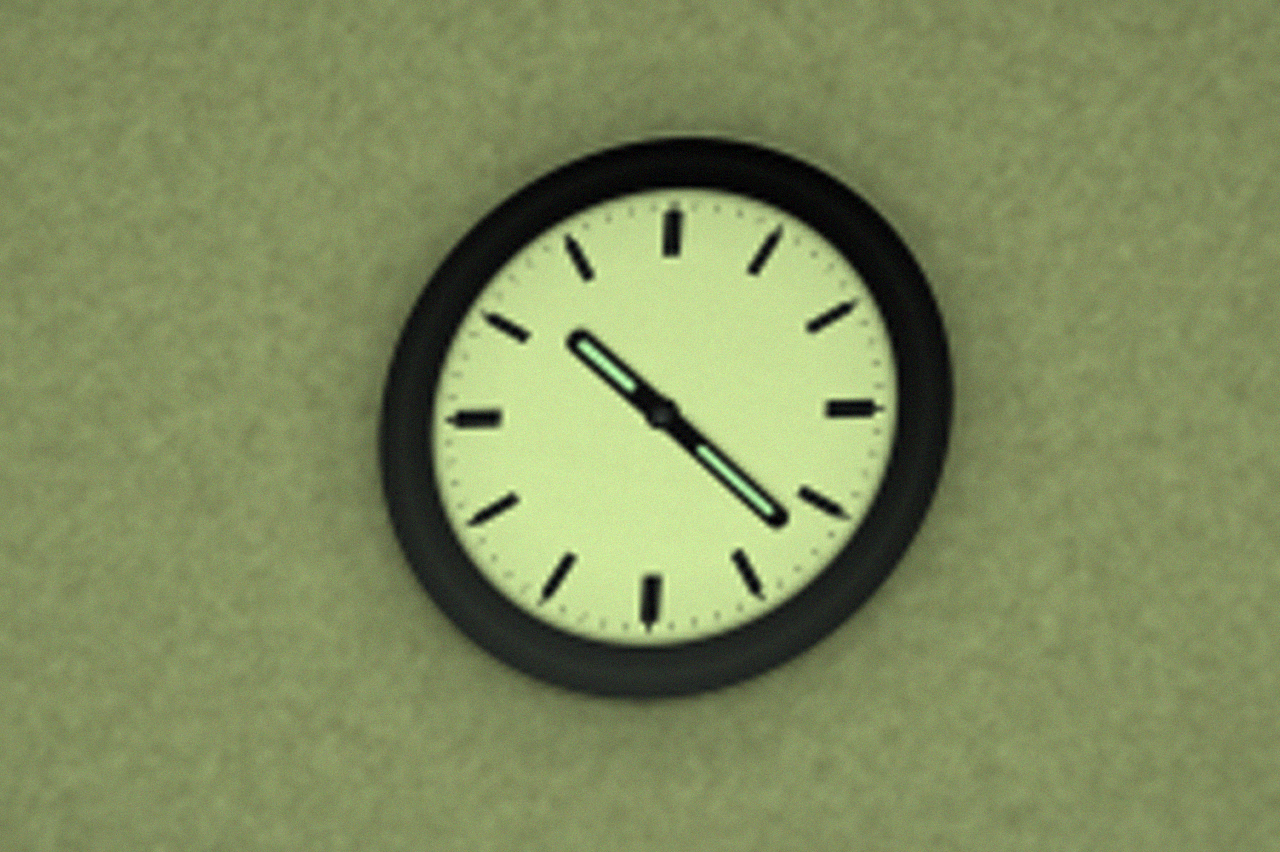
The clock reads 10,22
